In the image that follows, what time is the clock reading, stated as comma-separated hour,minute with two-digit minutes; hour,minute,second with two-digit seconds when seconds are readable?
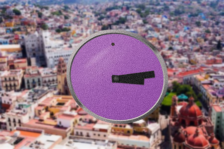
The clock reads 3,14
